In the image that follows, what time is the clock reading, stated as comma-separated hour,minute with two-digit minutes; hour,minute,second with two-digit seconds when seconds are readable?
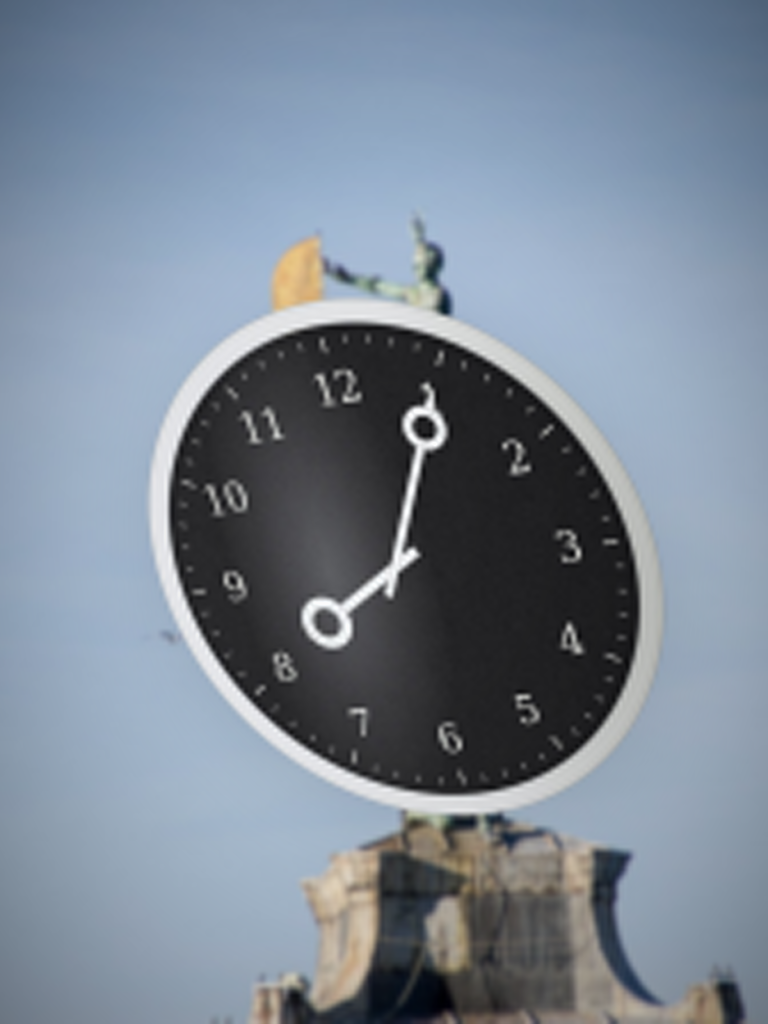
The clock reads 8,05
